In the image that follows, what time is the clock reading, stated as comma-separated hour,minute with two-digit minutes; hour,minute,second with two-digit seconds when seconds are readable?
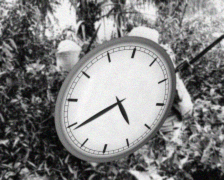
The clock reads 4,39
